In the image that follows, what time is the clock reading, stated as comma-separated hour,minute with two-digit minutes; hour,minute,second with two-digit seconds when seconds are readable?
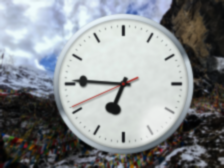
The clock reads 6,45,41
